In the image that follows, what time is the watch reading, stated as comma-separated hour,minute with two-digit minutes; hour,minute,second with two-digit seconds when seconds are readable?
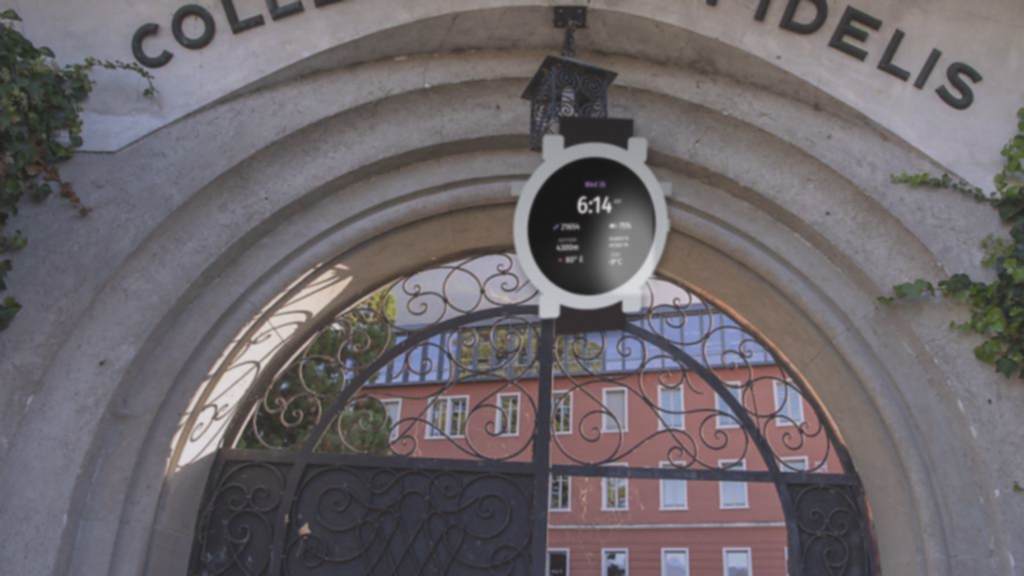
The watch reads 6,14
